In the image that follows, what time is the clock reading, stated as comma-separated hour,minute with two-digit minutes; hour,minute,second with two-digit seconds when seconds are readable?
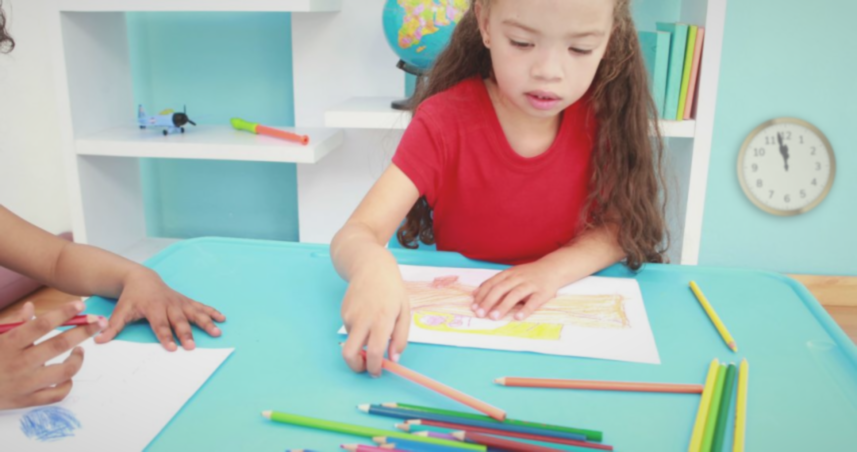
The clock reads 11,58
